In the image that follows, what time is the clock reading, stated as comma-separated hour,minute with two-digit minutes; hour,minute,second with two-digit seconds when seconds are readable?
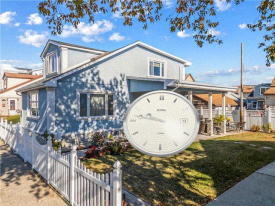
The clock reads 9,47
